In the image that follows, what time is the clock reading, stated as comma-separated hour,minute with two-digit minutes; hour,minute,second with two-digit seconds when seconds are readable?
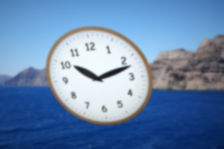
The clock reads 10,12
